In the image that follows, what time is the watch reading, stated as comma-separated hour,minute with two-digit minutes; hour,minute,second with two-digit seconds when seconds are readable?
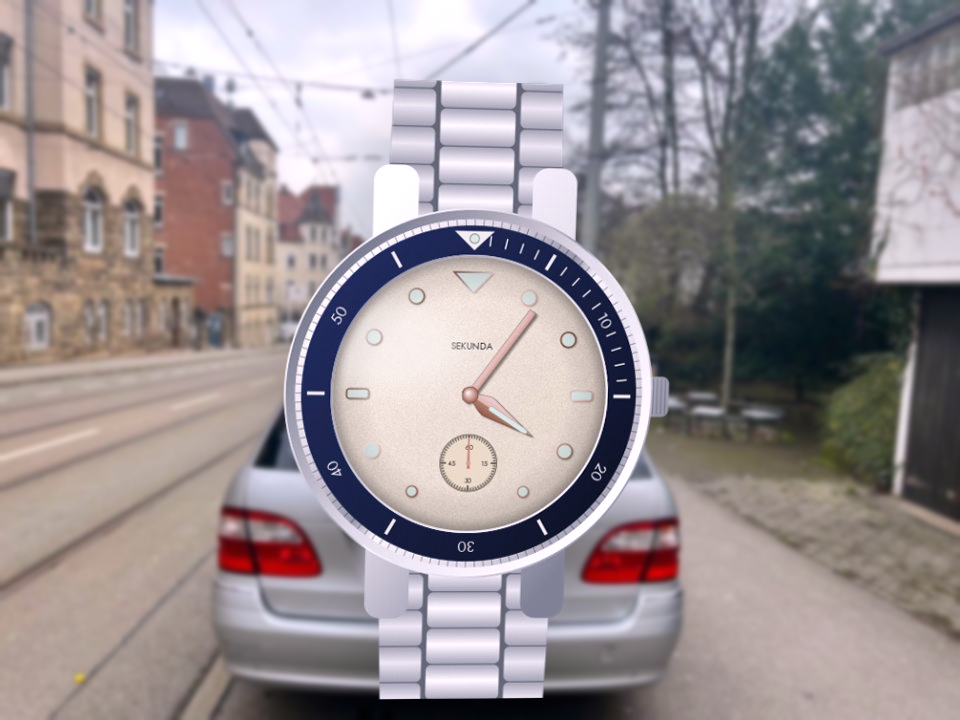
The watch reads 4,06
